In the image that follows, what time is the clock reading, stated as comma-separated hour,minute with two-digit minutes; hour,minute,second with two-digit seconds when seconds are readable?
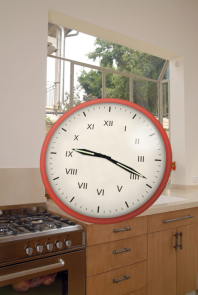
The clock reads 9,19
